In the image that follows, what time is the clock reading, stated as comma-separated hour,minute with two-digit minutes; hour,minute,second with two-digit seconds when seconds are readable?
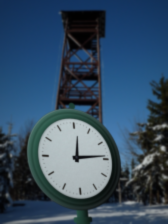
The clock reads 12,14
